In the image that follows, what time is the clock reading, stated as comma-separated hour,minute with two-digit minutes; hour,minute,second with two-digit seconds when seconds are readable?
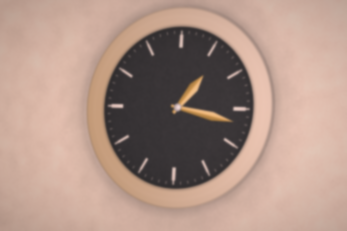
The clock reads 1,17
